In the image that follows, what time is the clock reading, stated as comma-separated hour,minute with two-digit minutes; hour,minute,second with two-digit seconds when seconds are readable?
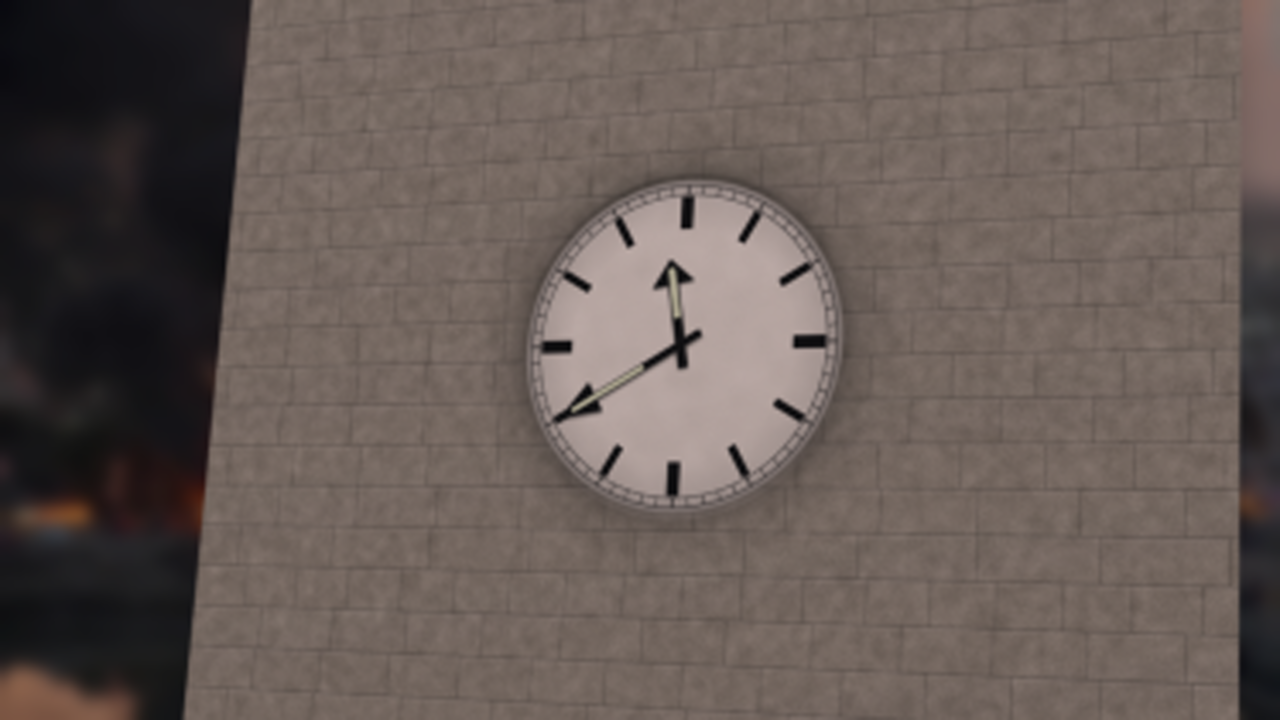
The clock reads 11,40
